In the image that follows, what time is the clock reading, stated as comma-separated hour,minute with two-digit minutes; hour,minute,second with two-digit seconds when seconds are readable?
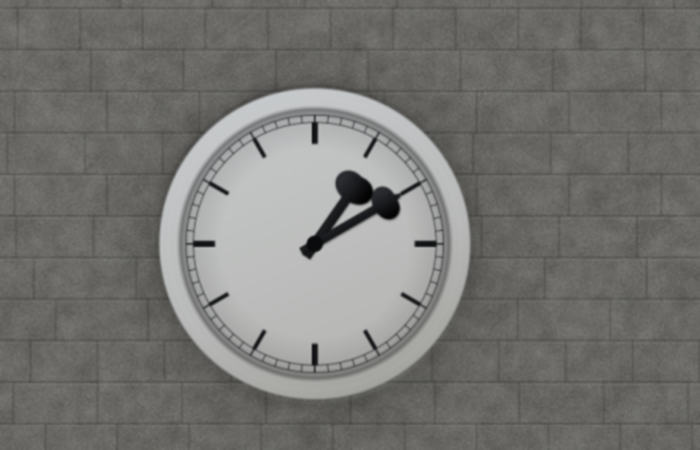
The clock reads 1,10
